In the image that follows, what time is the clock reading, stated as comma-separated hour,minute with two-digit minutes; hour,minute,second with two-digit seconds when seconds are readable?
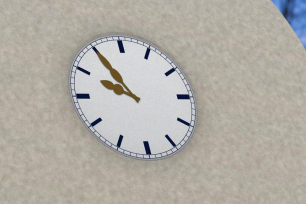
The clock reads 9,55
